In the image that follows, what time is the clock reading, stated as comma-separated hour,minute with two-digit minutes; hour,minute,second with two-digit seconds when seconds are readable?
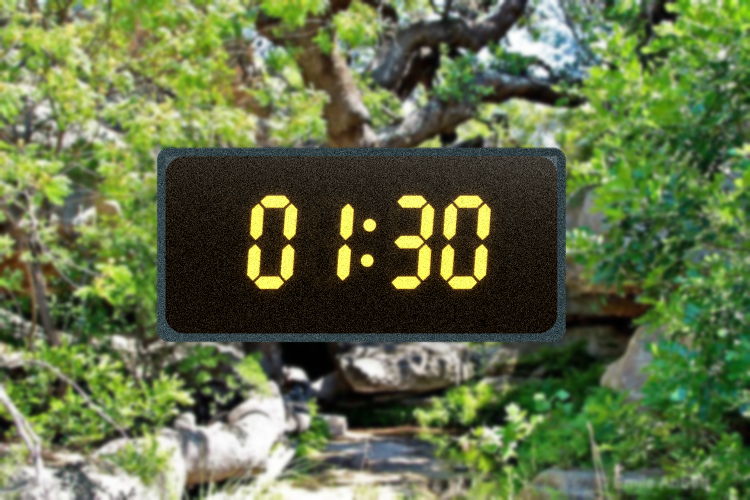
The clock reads 1,30
